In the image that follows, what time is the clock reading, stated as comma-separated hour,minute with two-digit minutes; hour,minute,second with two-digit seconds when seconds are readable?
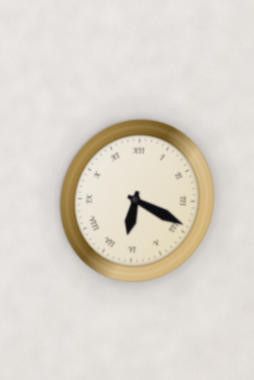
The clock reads 6,19
